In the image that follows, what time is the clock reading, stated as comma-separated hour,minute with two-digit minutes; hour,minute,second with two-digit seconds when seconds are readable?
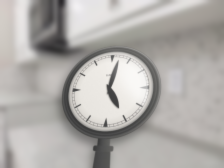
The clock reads 5,02
